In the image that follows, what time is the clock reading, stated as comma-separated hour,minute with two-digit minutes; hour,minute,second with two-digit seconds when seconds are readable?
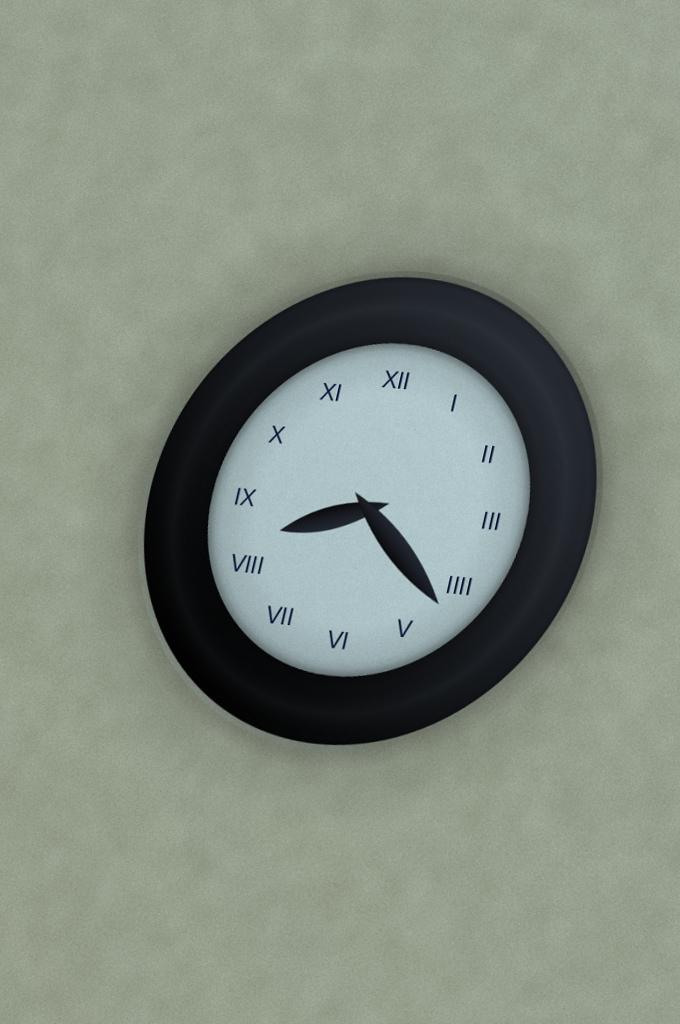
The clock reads 8,22
